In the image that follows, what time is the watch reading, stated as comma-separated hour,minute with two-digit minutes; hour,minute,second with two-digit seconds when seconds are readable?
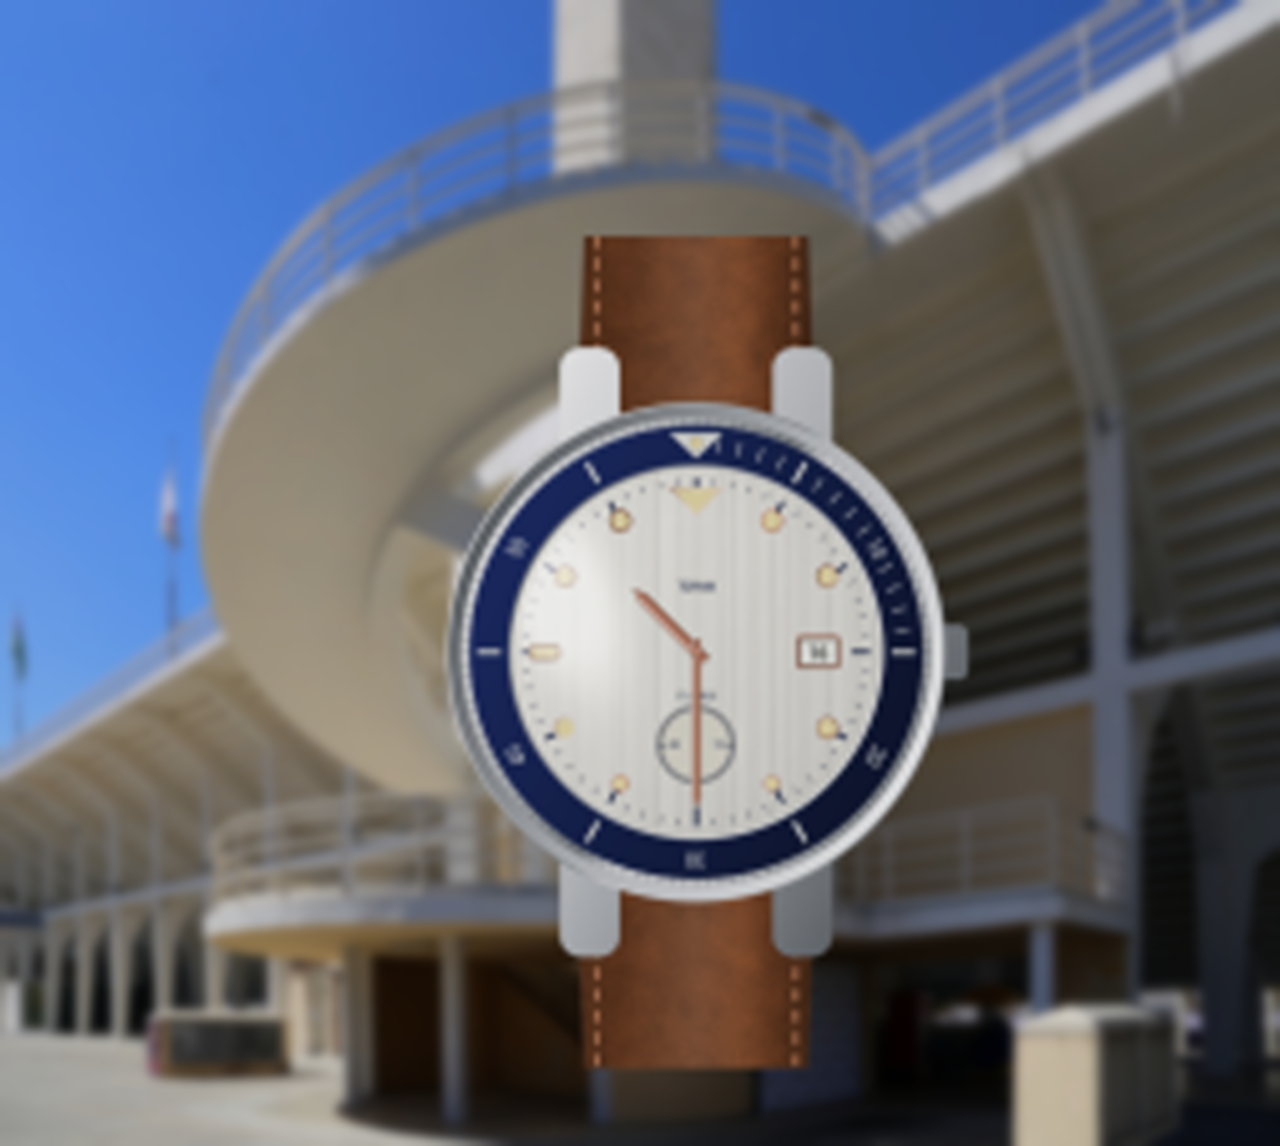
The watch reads 10,30
